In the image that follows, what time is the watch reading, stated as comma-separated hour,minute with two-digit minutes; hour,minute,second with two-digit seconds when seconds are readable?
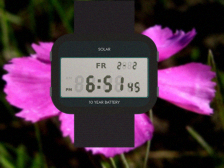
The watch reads 6,51,45
